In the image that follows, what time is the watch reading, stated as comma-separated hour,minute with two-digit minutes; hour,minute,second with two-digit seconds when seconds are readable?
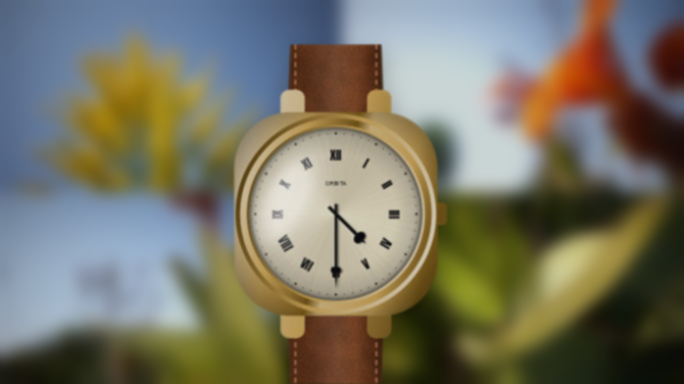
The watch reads 4,30
